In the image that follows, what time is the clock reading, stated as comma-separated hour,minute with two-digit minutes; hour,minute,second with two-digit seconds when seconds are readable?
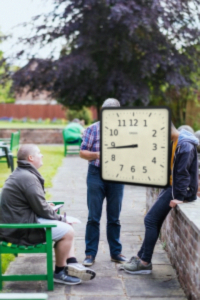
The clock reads 8,44
